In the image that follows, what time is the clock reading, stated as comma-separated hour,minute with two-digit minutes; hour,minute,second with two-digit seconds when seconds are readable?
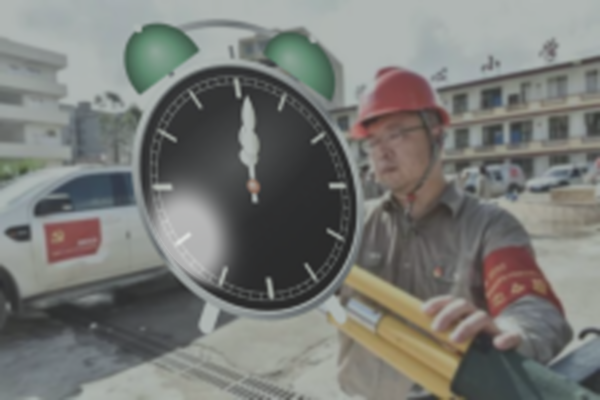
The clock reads 12,01
